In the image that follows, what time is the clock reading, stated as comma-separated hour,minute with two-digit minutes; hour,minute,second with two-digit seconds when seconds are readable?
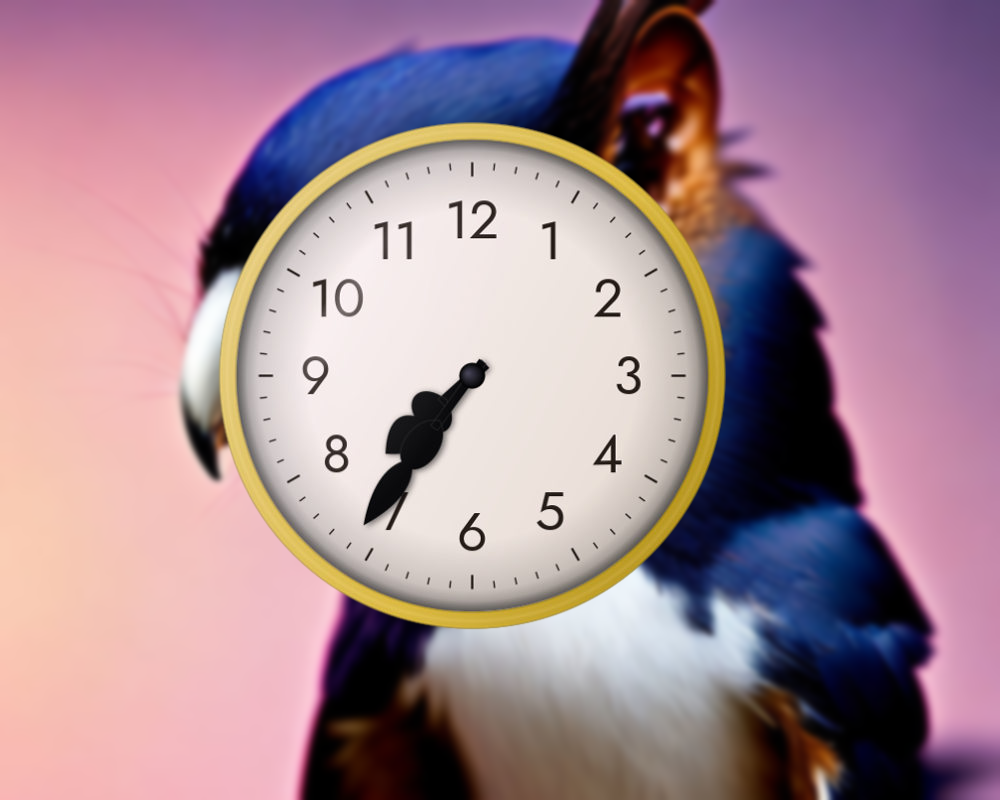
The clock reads 7,36
